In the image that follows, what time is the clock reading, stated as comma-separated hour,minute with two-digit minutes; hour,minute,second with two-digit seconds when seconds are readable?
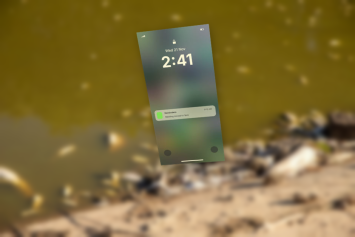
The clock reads 2,41
